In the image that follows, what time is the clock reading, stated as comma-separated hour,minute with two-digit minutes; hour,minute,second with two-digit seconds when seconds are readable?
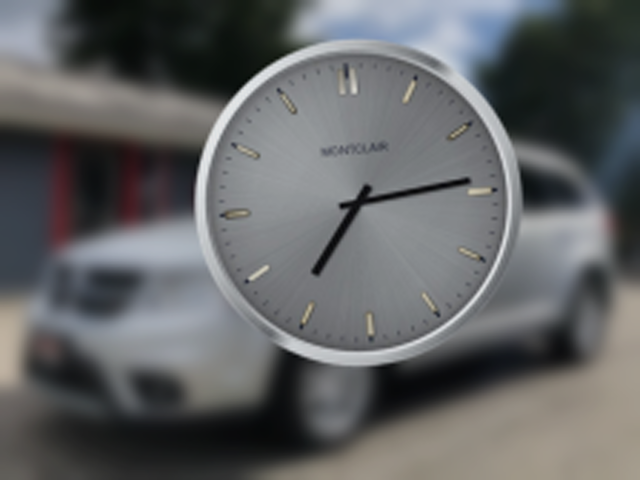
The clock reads 7,14
